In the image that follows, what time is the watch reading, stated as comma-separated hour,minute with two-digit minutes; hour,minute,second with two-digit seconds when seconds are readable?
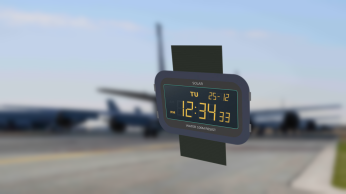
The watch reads 12,34,33
